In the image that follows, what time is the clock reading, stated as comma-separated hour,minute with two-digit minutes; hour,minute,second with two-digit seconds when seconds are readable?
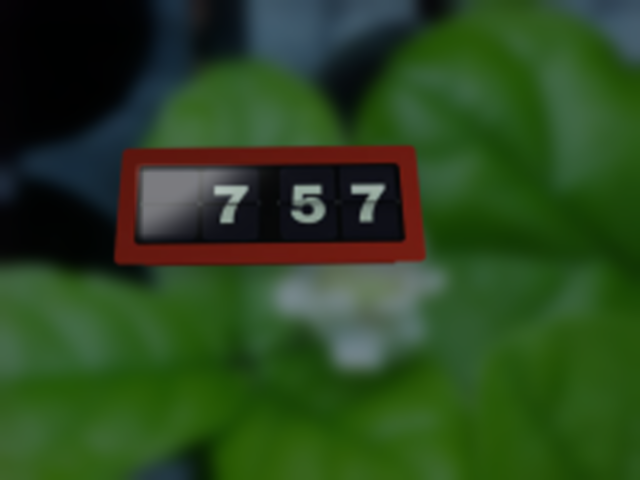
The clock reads 7,57
